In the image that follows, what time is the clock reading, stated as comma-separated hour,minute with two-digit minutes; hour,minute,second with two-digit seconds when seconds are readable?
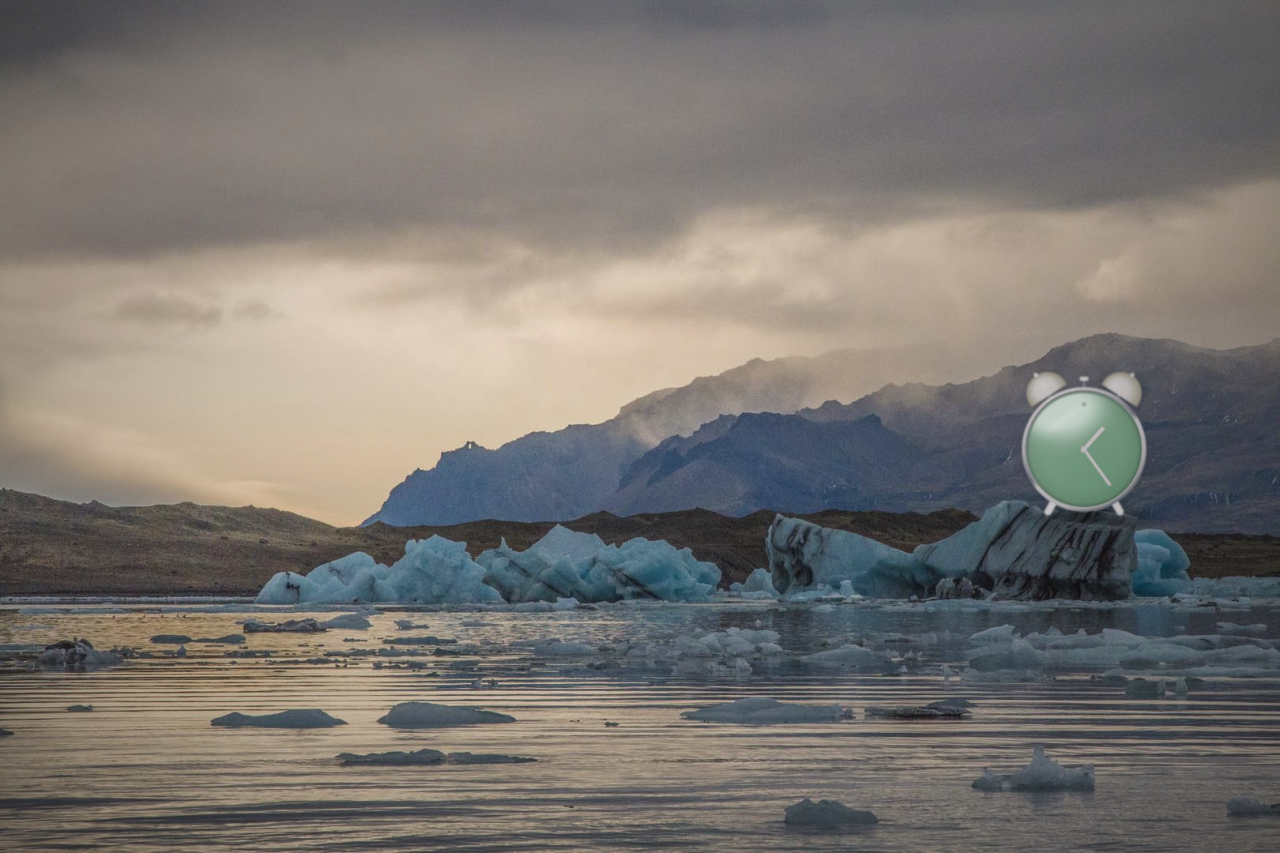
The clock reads 1,24
